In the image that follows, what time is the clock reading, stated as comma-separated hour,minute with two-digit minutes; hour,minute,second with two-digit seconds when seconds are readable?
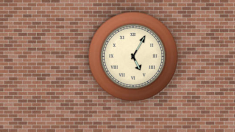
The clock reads 5,05
